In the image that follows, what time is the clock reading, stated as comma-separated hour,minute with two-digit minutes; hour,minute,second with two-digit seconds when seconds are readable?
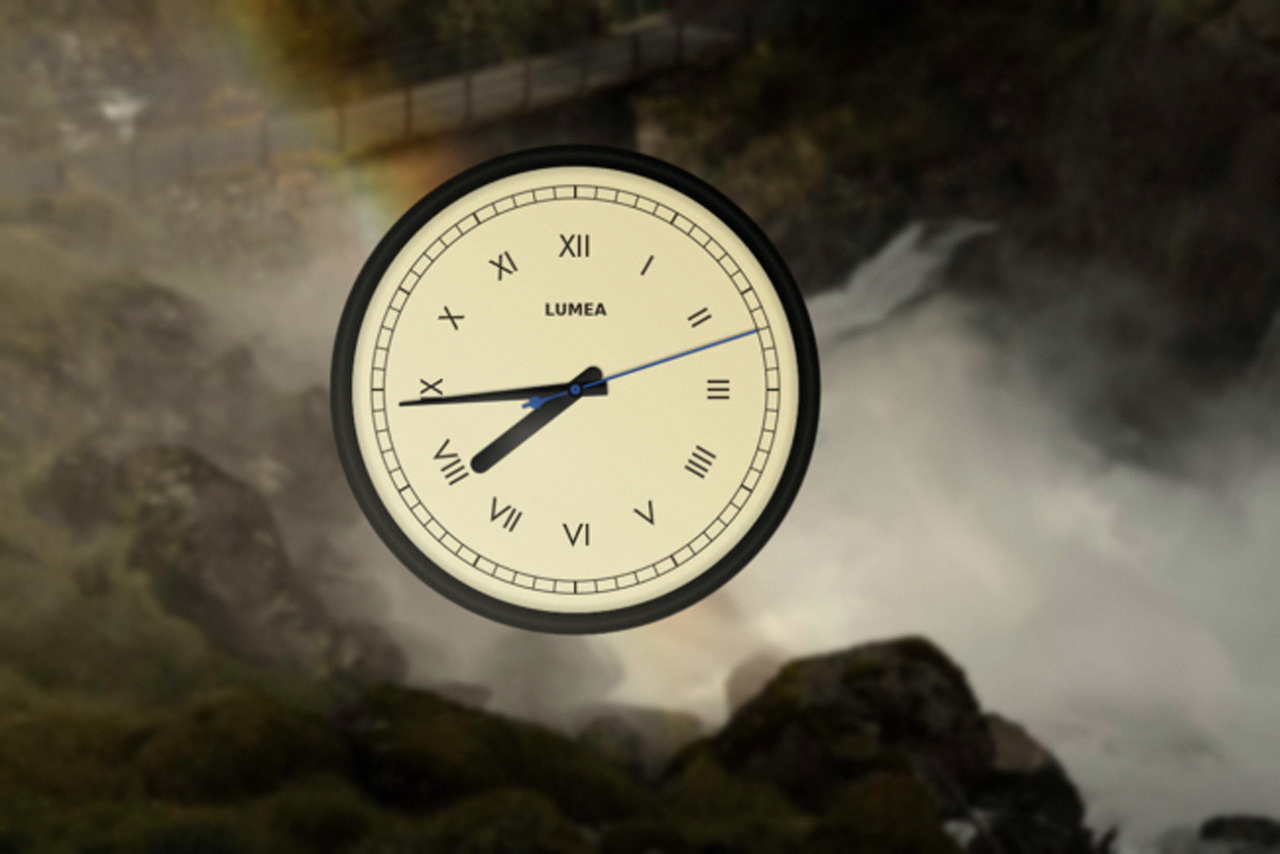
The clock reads 7,44,12
